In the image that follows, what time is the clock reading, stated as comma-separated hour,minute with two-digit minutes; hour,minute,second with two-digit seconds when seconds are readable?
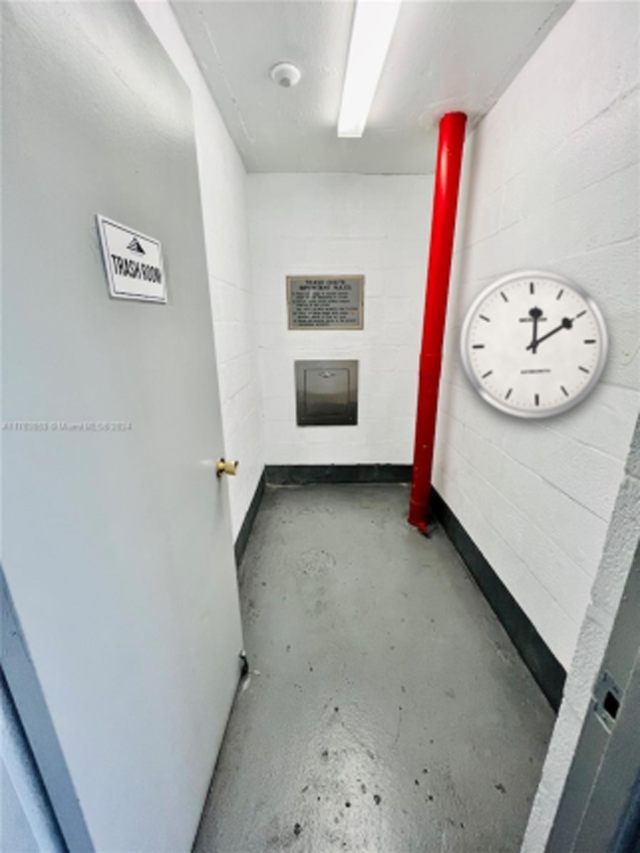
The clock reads 12,10
